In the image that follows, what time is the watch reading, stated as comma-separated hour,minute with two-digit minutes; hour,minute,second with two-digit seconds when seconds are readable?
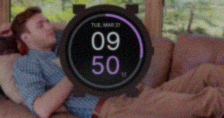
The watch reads 9,50
